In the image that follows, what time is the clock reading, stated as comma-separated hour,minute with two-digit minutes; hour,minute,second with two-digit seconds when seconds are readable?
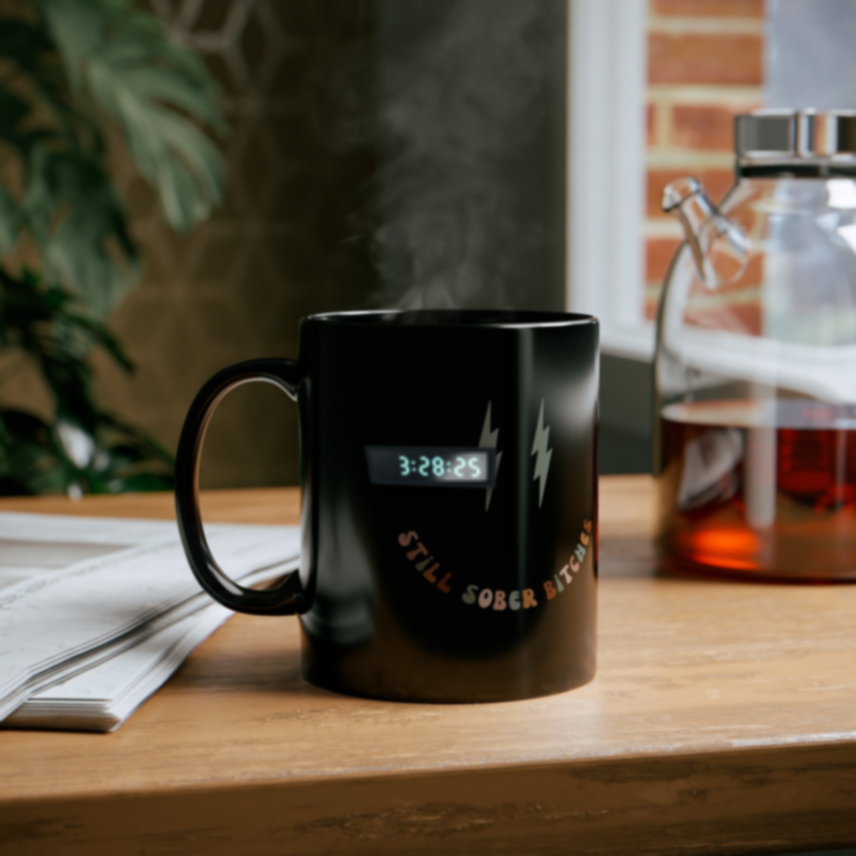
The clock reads 3,28,25
